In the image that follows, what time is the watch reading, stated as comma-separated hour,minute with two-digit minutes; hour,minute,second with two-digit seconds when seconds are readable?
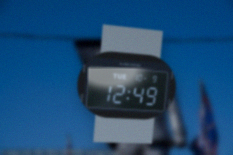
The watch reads 12,49
